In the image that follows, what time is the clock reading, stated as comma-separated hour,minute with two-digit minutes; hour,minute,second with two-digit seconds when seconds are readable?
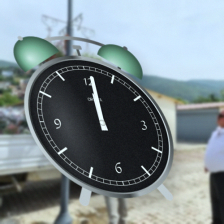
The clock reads 12,01
